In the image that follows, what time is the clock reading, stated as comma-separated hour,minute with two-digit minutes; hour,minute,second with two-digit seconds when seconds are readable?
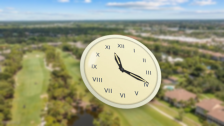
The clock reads 11,19
